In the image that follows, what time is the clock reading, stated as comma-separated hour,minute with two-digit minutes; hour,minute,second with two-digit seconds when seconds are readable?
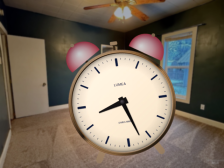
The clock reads 8,27
